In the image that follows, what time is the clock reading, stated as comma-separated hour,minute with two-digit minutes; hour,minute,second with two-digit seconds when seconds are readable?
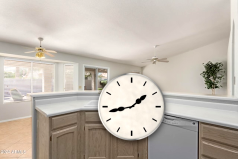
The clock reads 1,43
